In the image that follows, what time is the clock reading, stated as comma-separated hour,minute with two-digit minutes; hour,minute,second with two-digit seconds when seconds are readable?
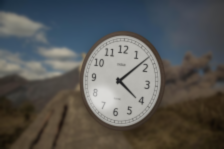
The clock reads 4,08
